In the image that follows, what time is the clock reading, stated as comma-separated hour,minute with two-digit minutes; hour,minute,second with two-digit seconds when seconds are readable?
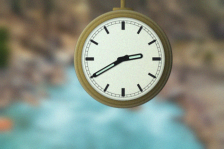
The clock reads 2,40
